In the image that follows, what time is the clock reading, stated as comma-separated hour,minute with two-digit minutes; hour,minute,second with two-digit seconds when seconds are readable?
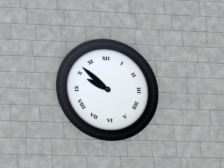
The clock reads 9,52
